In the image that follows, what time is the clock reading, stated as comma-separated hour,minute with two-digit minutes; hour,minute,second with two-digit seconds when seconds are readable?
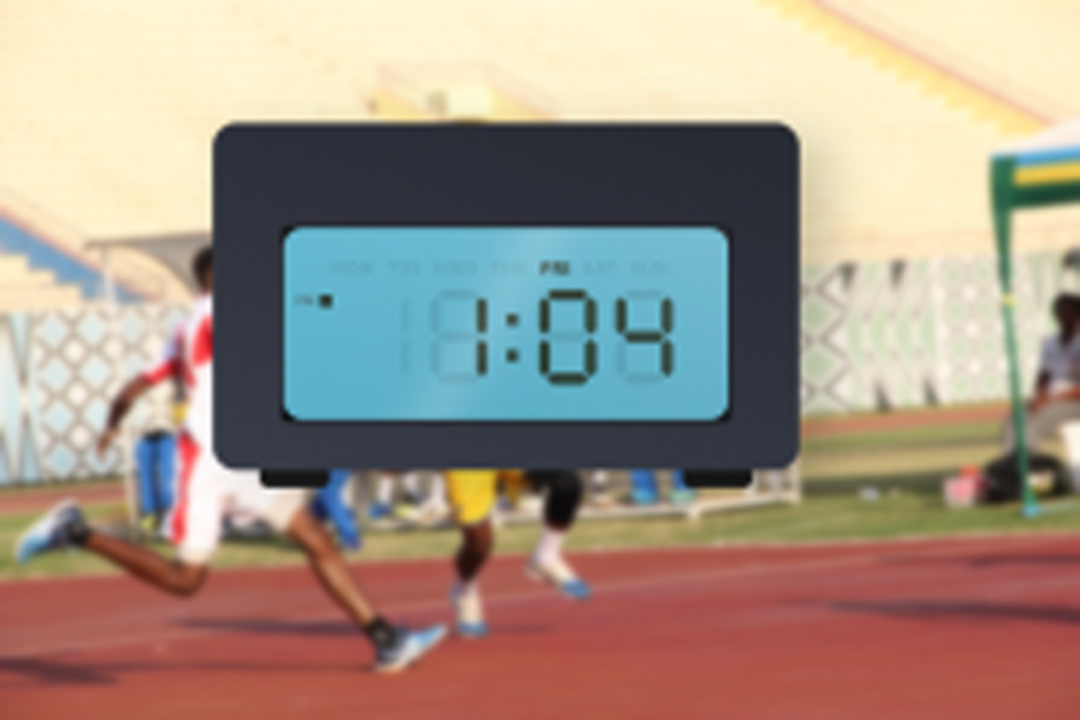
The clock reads 1,04
